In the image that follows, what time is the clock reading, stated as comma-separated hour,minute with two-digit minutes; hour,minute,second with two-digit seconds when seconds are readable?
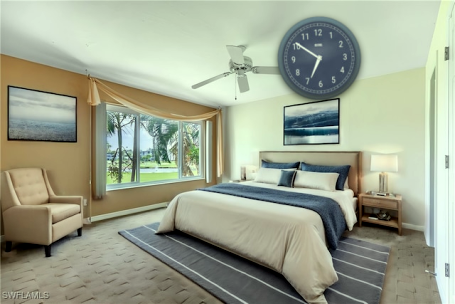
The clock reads 6,51
